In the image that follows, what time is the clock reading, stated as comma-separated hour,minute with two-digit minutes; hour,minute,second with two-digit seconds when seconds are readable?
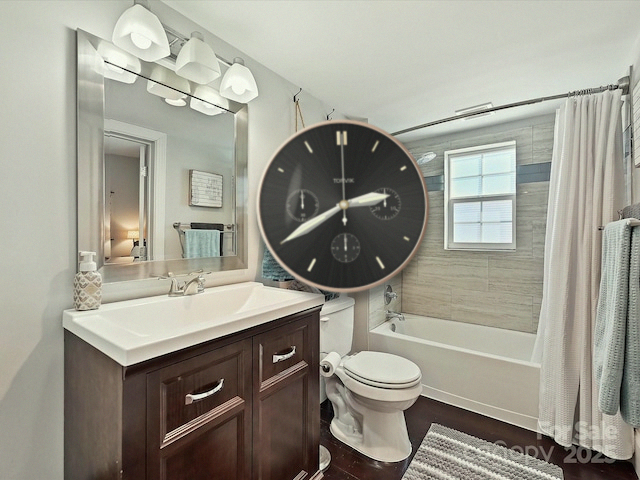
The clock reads 2,40
